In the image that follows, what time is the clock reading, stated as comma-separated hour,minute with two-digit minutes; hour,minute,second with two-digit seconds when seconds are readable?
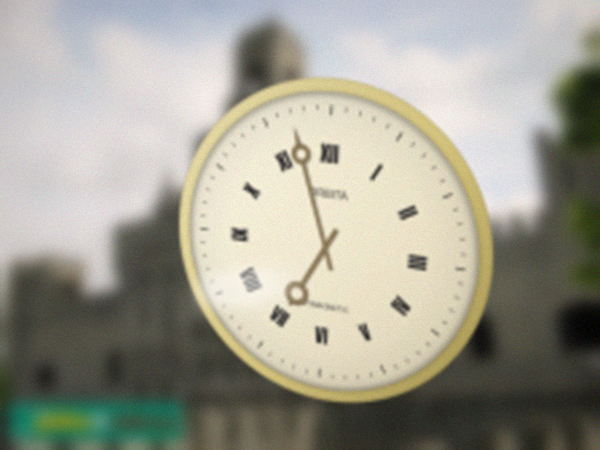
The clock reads 6,57
